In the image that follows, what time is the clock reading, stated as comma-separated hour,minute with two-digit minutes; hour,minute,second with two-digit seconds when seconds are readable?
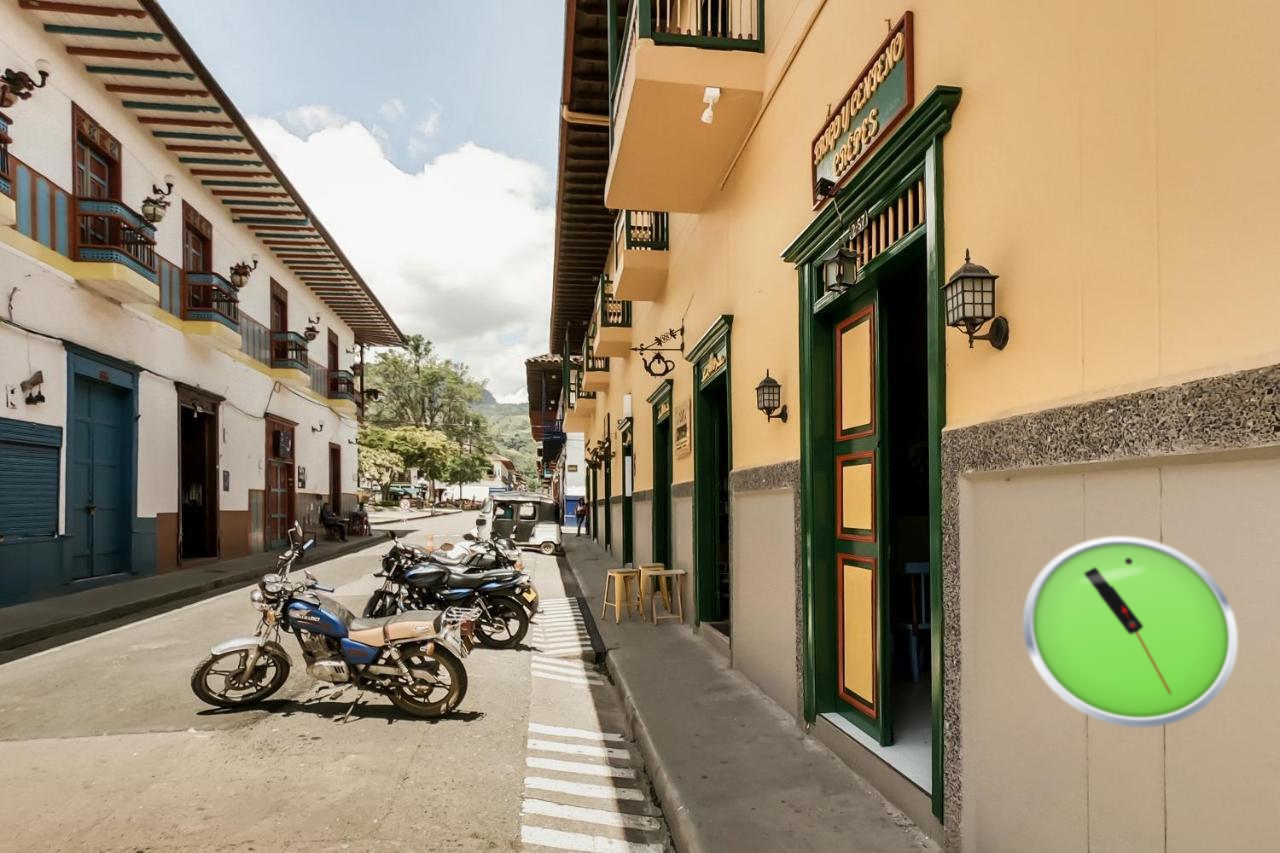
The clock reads 10,54,26
